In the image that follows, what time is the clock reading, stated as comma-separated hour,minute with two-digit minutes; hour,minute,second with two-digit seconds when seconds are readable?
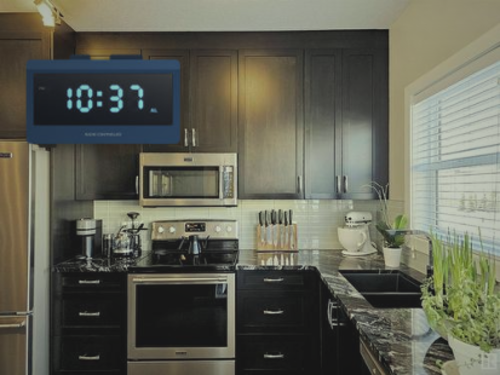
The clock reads 10,37
